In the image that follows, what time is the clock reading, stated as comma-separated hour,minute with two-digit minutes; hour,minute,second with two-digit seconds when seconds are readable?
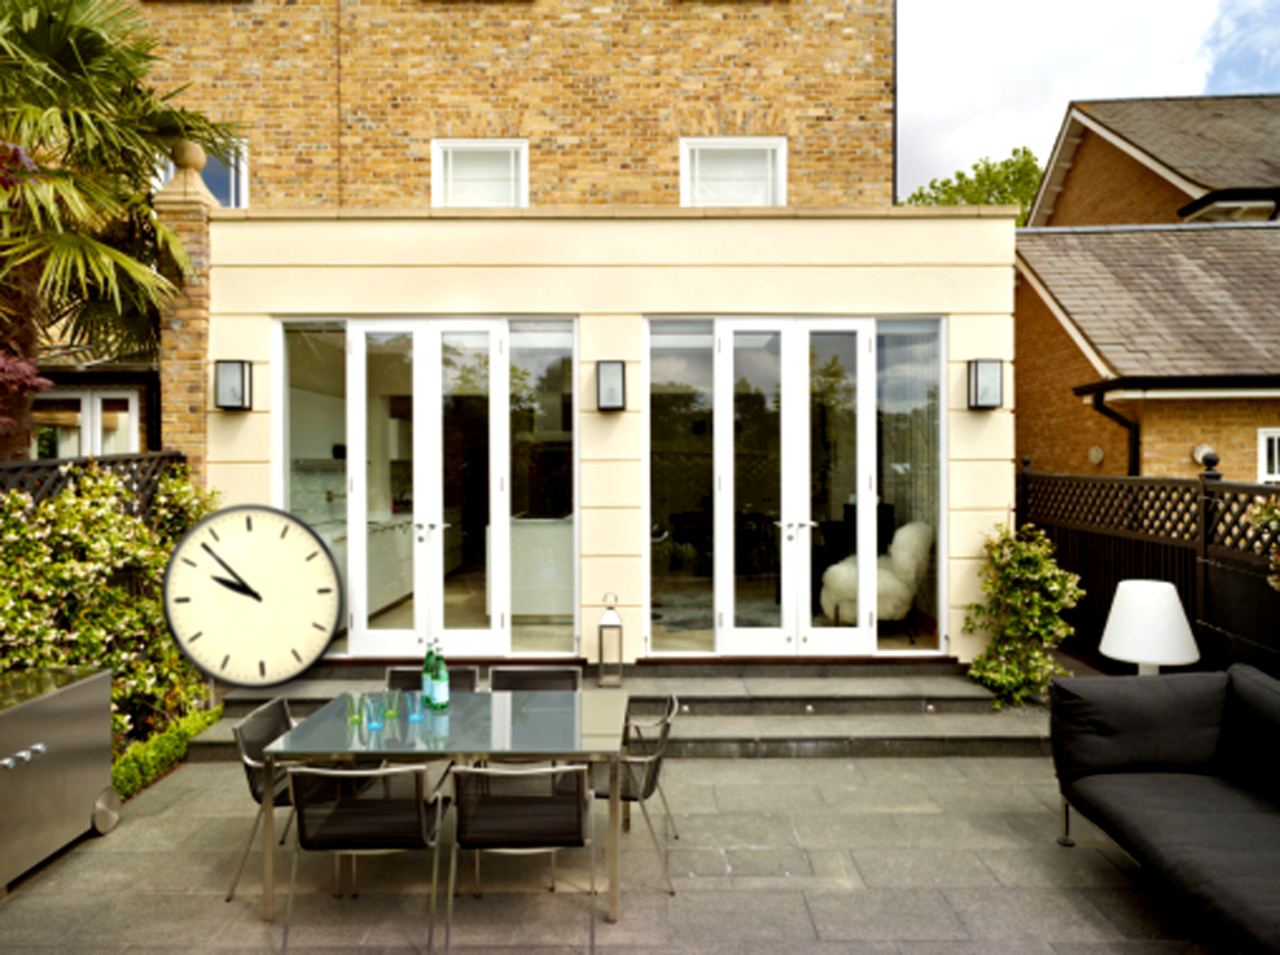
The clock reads 9,53
